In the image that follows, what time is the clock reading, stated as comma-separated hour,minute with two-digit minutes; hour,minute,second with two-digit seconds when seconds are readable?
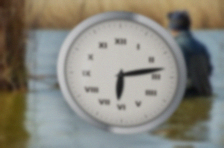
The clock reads 6,13
